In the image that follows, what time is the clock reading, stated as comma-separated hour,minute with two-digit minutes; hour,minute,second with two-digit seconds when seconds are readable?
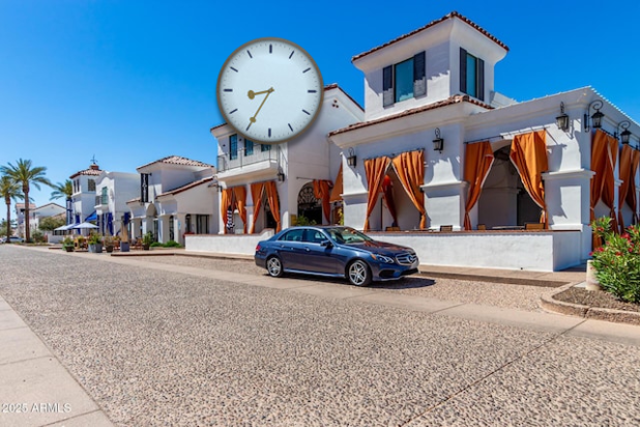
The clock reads 8,35
